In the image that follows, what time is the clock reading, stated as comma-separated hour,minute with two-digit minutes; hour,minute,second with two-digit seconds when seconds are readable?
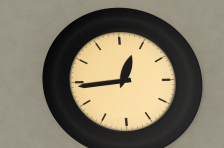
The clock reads 12,44
